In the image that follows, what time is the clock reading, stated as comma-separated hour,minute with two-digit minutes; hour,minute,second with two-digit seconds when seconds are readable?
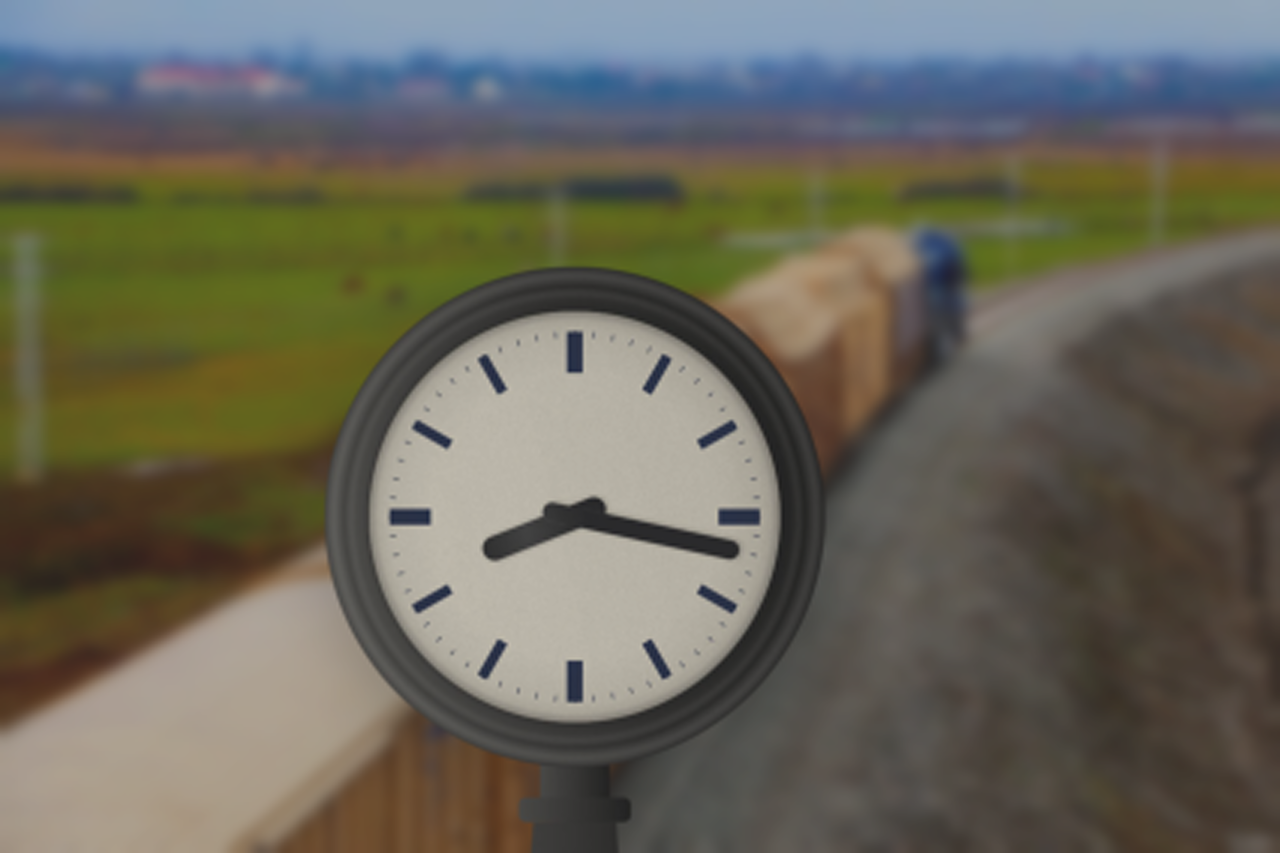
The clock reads 8,17
